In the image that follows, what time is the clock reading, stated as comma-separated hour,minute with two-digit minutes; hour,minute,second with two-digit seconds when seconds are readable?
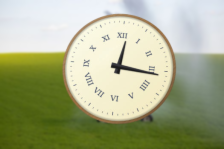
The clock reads 12,16
